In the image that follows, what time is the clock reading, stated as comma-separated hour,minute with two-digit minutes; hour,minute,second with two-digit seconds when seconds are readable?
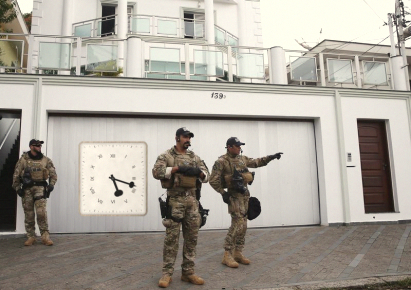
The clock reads 5,18
